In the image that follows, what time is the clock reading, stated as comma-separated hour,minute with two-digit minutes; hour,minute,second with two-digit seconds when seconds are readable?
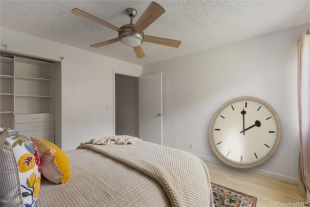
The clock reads 1,59
